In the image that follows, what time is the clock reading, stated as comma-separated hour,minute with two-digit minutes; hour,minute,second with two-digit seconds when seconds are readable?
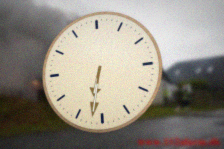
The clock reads 6,32
